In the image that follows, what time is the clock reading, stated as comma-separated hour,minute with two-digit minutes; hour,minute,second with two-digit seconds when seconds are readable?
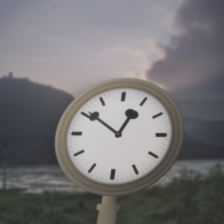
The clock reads 12,51
